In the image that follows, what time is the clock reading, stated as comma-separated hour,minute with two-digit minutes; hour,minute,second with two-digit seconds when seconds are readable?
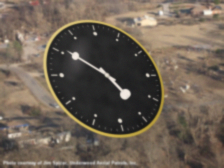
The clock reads 4,51
